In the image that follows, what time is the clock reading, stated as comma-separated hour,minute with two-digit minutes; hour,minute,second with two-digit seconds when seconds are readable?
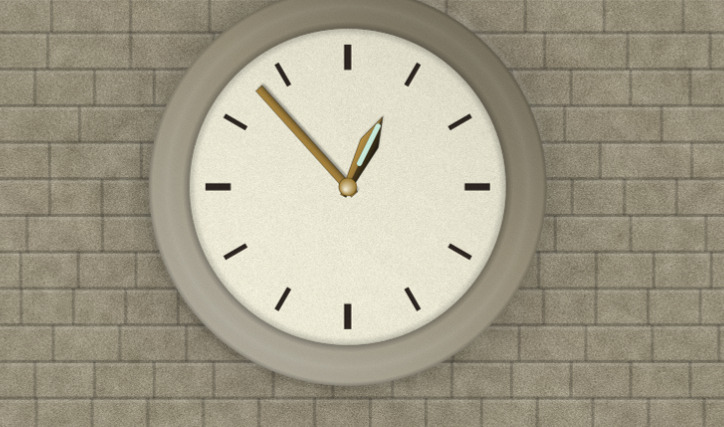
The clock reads 12,53
